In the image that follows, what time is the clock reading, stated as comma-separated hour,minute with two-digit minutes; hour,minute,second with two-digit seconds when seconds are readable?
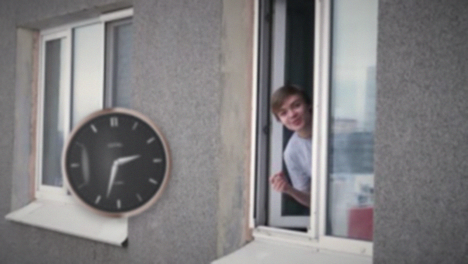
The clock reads 2,33
